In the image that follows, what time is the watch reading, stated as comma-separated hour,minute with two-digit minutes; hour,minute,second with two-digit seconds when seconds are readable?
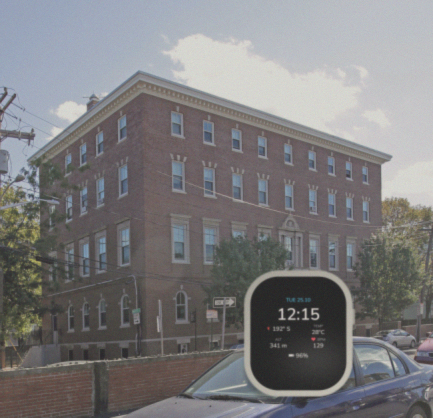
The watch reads 12,15
